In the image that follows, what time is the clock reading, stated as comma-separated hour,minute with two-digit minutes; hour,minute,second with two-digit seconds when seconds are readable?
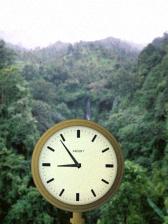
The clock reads 8,54
